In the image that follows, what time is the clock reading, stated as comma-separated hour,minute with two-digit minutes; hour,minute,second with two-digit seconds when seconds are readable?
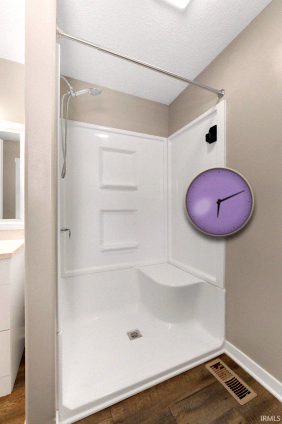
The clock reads 6,11
